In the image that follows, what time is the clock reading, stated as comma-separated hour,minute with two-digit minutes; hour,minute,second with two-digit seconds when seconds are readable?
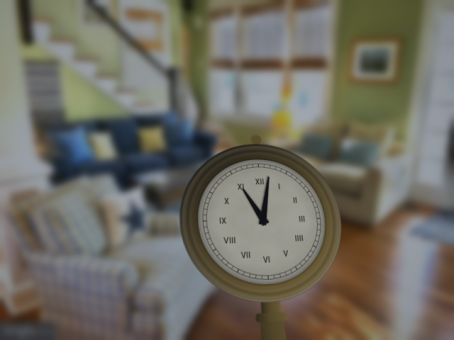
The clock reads 11,02
